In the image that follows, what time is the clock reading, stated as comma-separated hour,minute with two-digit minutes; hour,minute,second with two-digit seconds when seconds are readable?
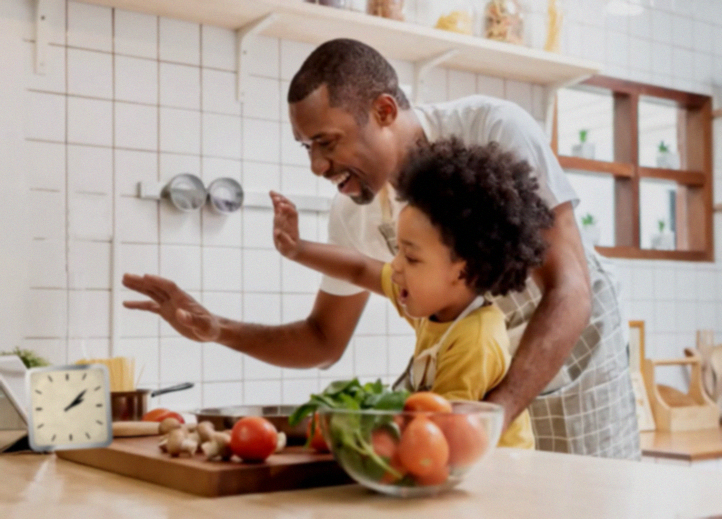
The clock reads 2,08
